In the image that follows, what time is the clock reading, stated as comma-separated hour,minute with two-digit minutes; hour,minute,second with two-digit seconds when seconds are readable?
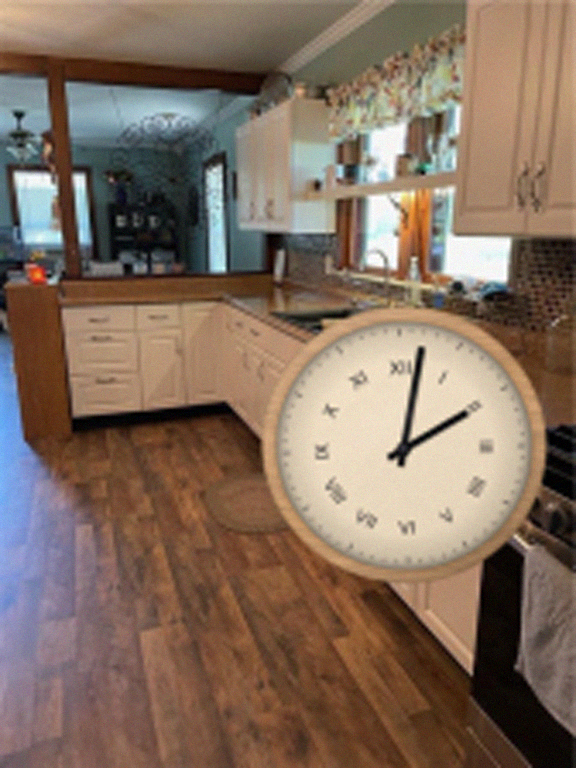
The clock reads 2,02
